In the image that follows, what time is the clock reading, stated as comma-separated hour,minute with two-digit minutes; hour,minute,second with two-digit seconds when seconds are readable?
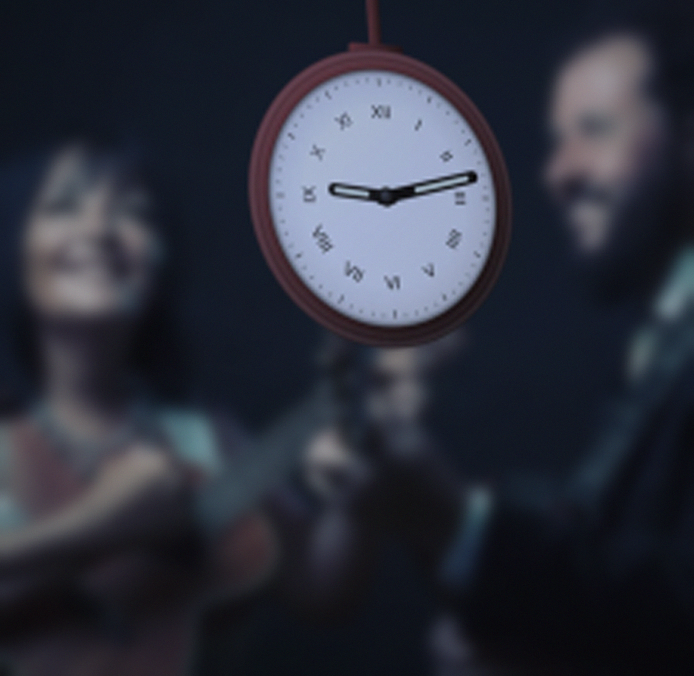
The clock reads 9,13
